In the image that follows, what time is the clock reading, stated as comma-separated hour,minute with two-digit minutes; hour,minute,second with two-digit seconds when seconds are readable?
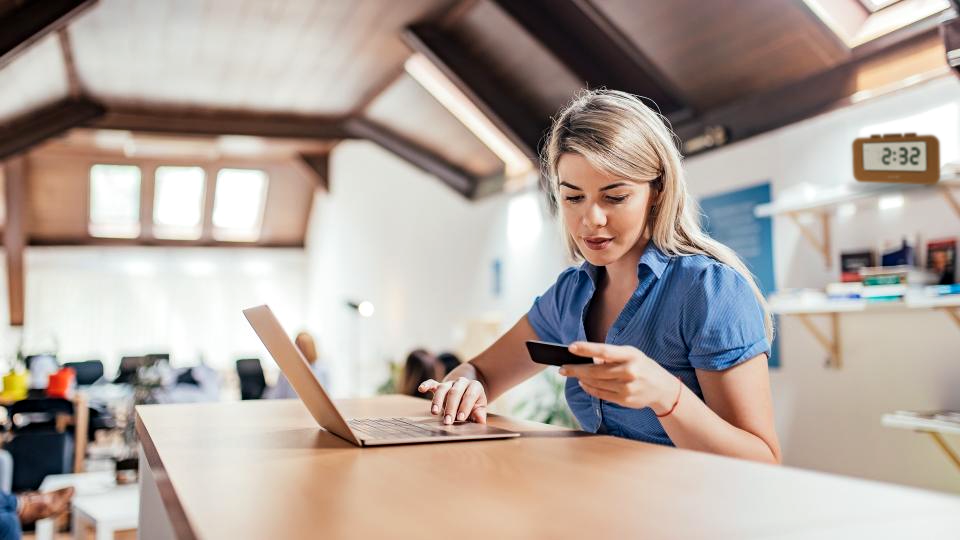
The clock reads 2,32
